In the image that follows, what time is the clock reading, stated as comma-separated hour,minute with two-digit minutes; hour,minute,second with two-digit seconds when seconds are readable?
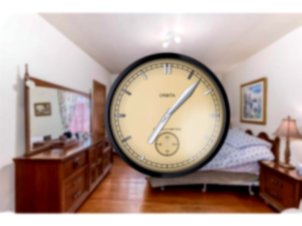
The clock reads 7,07
